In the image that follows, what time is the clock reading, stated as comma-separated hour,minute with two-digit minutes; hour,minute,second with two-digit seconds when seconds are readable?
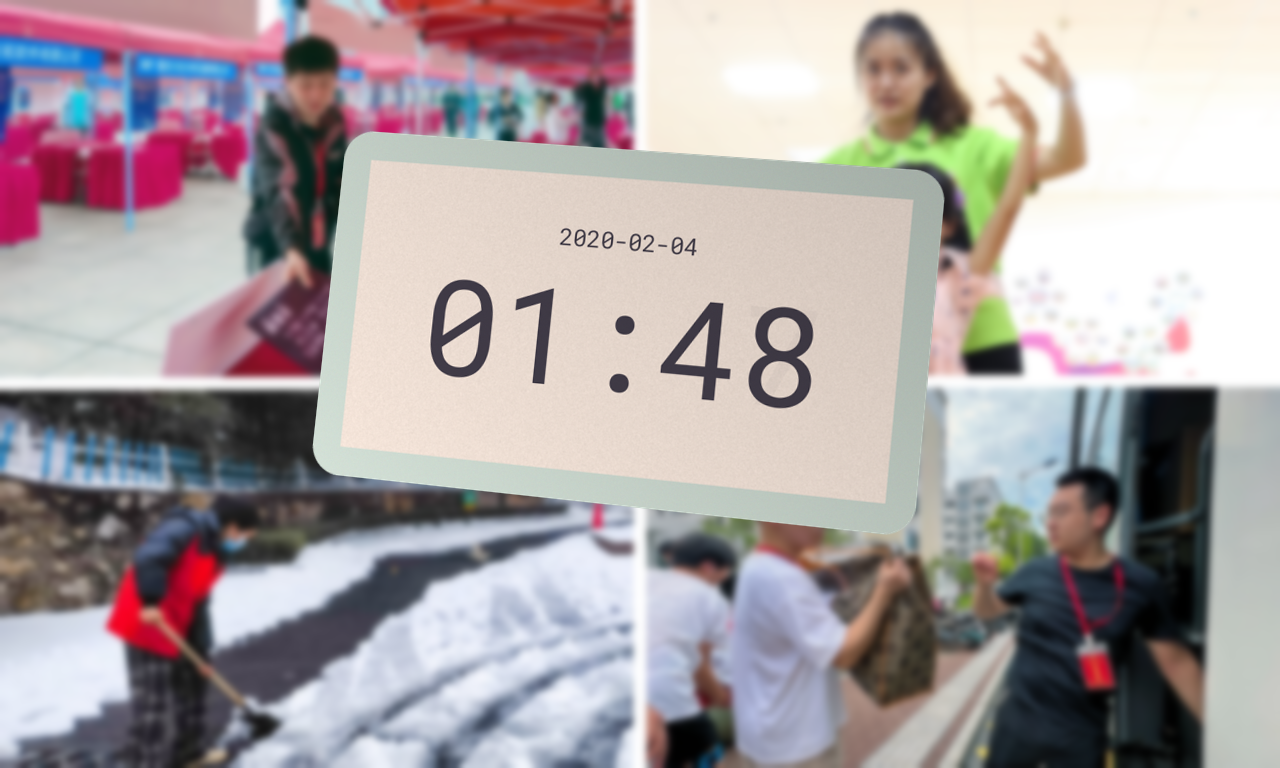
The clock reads 1,48
